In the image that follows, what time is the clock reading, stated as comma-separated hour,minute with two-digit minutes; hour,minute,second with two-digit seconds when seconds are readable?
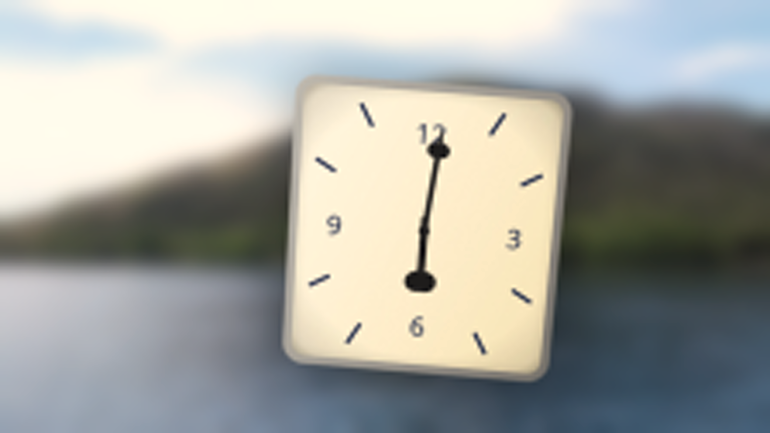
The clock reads 6,01
